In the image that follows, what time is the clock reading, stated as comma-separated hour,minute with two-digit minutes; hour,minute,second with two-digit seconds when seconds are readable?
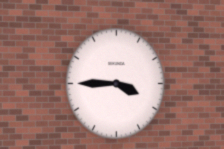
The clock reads 3,45
